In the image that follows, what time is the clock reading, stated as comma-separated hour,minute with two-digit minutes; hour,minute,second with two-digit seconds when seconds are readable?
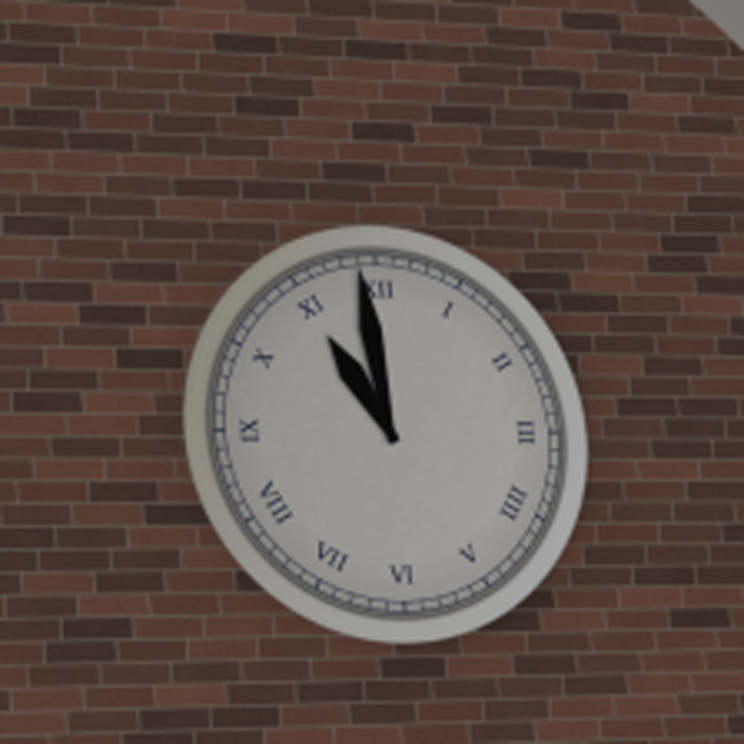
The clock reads 10,59
